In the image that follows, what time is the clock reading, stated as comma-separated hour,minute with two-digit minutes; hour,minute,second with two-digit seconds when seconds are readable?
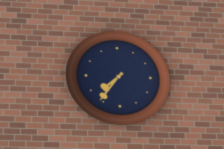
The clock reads 7,36
